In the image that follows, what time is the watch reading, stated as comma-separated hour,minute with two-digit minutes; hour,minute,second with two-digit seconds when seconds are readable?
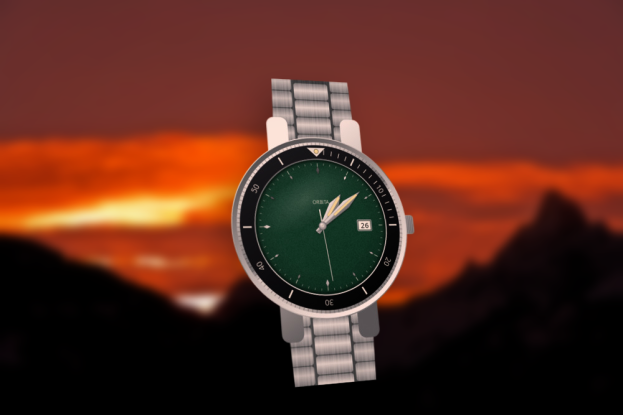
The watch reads 1,08,29
